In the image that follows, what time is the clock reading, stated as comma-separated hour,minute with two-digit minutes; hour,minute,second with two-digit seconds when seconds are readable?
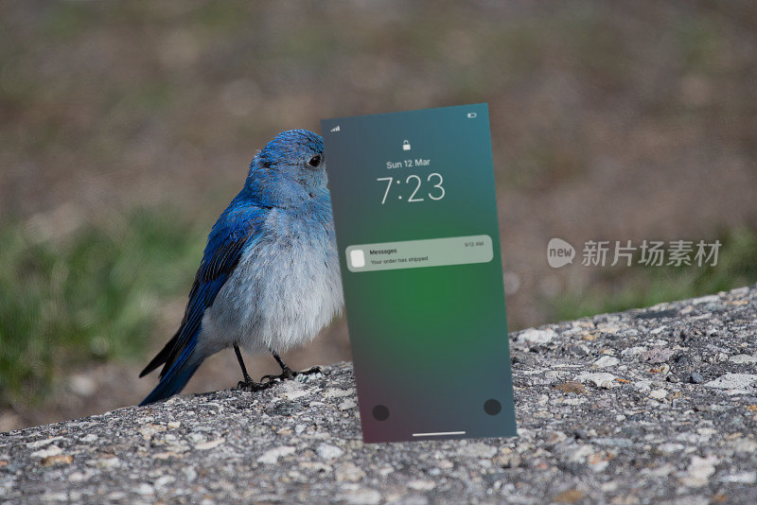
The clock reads 7,23
